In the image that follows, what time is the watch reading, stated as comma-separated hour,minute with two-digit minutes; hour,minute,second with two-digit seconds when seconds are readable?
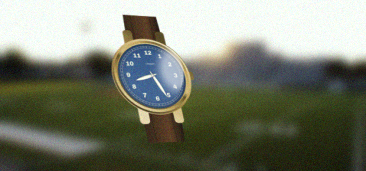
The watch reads 8,26
